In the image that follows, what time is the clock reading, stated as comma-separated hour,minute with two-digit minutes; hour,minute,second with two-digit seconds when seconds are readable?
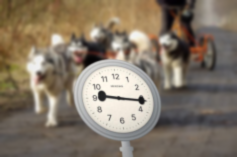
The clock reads 9,16
